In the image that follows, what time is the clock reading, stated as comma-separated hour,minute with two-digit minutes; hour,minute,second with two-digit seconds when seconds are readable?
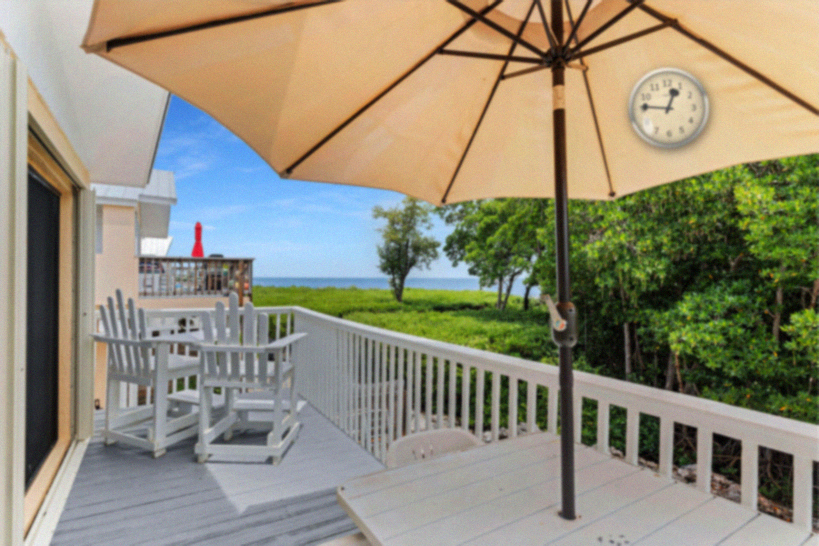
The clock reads 12,46
